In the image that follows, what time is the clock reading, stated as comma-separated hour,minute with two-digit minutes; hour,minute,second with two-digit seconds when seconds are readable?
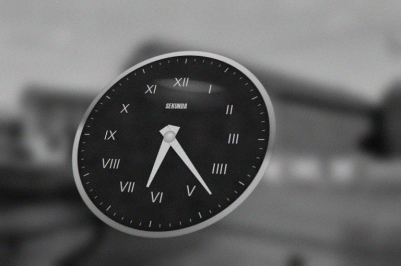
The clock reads 6,23
